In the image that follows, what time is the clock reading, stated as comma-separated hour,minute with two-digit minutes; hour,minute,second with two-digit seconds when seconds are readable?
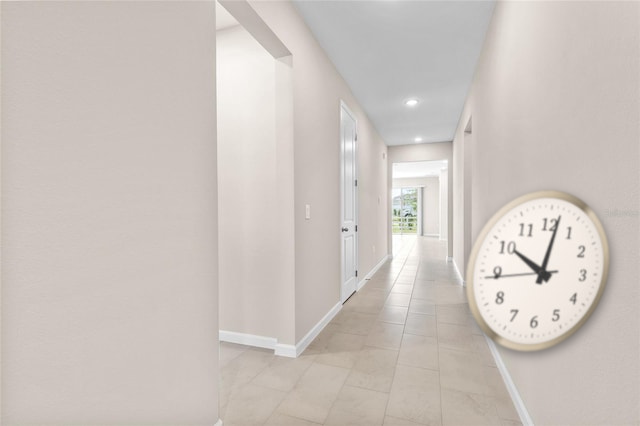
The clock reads 10,01,44
